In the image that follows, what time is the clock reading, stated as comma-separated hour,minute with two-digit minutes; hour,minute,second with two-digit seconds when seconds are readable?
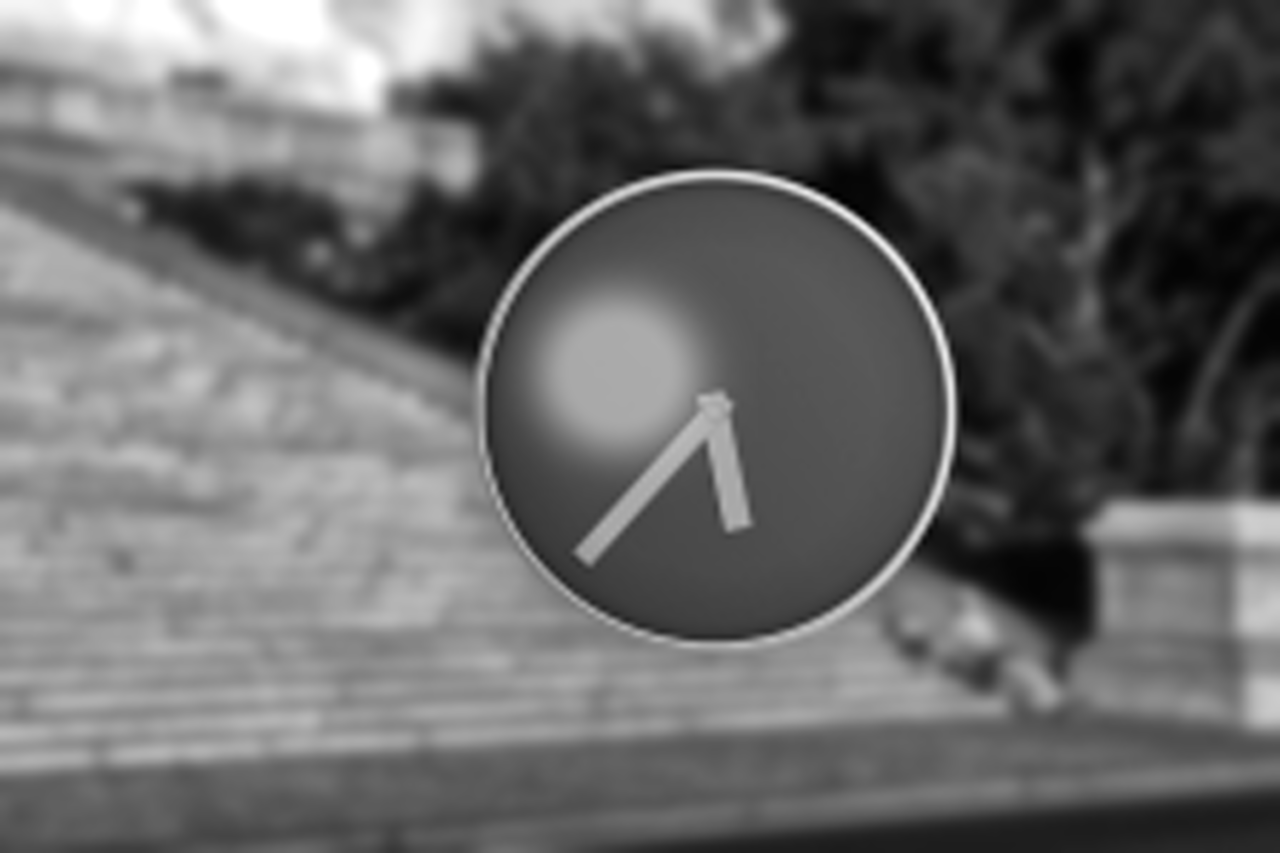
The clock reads 5,37
